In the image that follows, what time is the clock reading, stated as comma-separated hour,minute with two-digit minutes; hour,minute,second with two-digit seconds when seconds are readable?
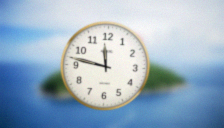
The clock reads 11,47
